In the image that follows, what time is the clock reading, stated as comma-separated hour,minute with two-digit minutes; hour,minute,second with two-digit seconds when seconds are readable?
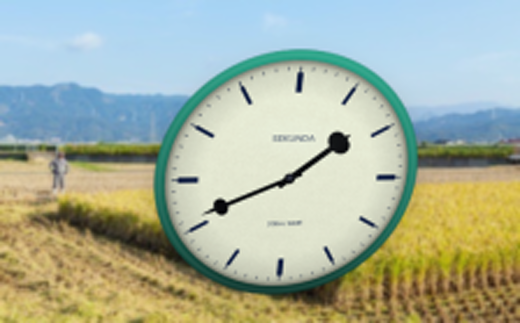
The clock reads 1,41
